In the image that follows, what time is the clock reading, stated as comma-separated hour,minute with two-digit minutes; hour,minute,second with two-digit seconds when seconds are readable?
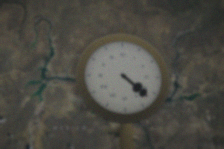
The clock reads 4,22
